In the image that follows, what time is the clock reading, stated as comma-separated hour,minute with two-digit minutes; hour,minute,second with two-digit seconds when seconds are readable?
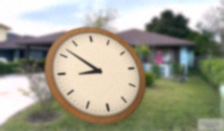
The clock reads 8,52
